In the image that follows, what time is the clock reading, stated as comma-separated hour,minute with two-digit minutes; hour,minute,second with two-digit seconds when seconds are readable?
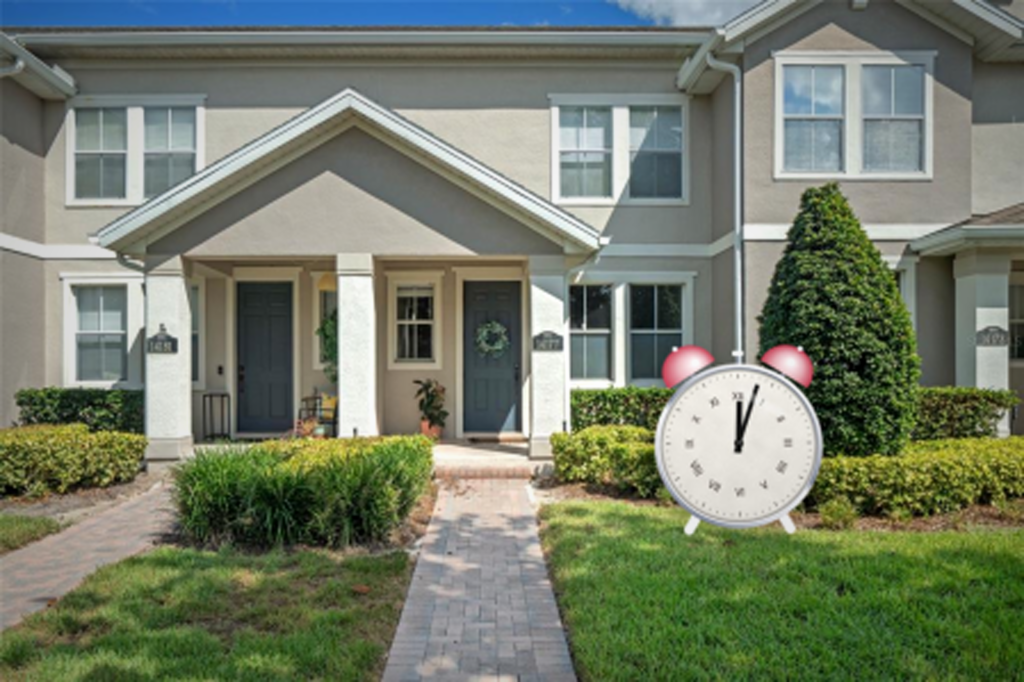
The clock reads 12,03
